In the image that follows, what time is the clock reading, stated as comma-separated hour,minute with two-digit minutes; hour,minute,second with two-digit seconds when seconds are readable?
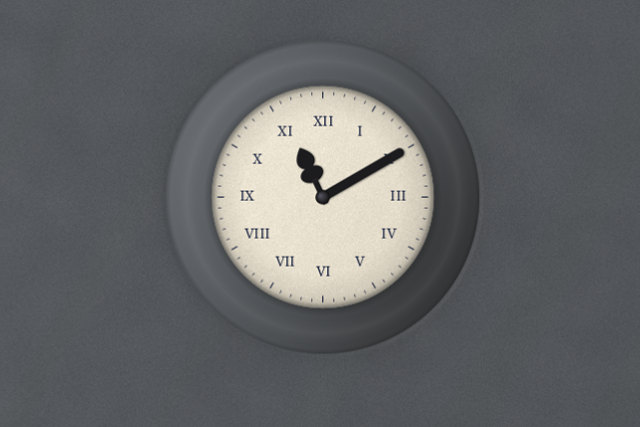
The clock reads 11,10
